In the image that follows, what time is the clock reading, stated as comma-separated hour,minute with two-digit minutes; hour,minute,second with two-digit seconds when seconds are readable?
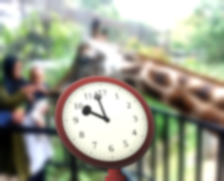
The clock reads 9,58
